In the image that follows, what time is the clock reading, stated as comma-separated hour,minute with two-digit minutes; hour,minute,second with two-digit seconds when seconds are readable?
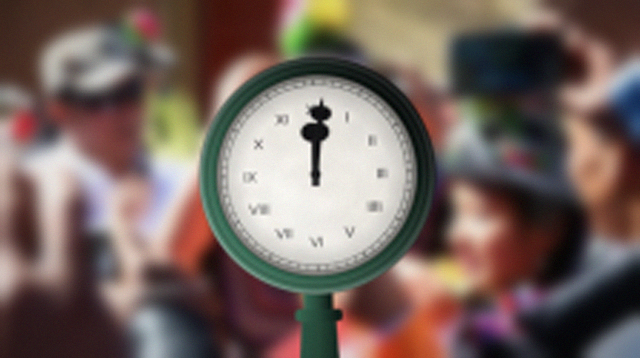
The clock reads 12,01
